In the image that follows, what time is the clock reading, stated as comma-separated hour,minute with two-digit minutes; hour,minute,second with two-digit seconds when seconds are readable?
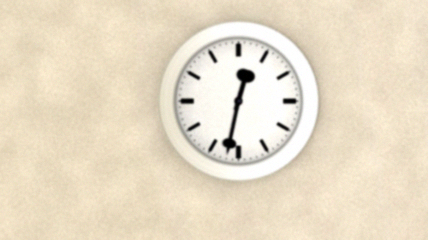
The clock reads 12,32
